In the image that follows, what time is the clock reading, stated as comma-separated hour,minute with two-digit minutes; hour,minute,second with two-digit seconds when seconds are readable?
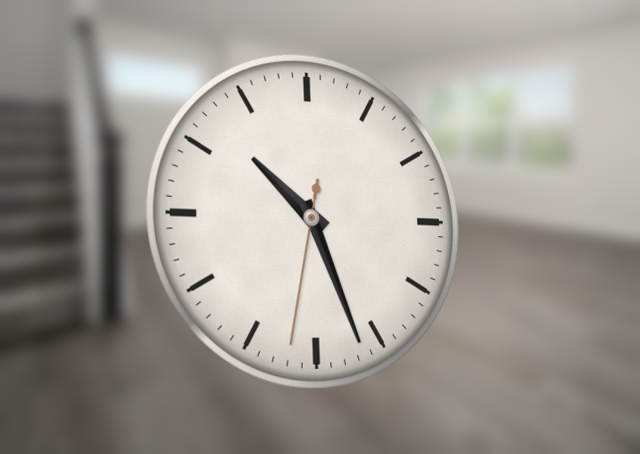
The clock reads 10,26,32
